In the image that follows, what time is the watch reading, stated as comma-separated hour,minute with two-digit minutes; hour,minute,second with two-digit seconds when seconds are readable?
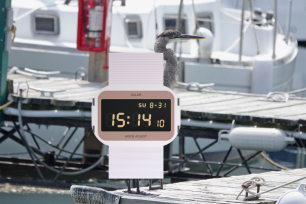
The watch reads 15,14,10
